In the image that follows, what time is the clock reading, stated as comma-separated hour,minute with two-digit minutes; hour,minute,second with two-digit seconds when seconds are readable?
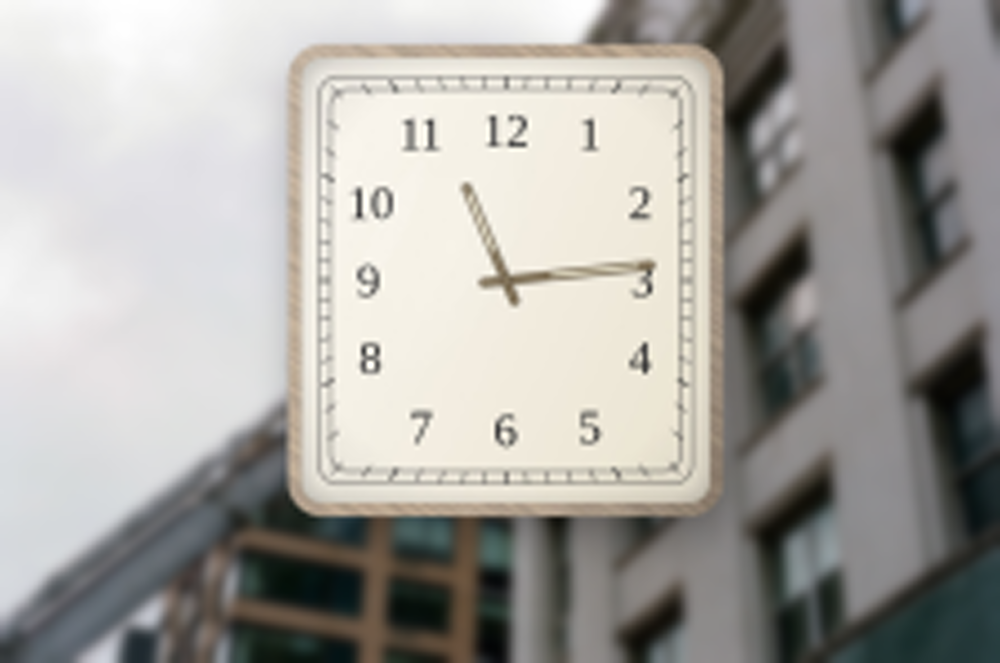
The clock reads 11,14
